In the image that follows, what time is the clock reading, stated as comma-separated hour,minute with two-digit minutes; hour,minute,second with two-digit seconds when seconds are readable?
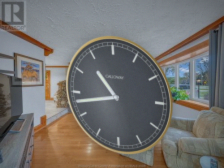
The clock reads 10,43
